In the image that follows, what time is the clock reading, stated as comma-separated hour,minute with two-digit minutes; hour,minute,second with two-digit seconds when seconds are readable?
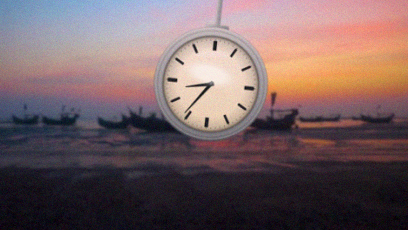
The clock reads 8,36
